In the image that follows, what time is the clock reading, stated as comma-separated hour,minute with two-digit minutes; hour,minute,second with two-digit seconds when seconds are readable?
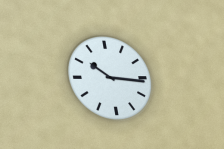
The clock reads 10,16
